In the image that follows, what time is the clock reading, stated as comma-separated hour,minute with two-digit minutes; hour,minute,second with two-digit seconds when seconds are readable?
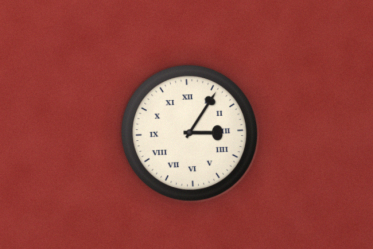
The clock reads 3,06
